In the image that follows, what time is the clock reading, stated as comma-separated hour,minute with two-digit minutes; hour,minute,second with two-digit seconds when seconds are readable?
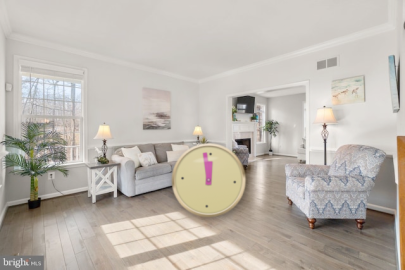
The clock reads 11,58
